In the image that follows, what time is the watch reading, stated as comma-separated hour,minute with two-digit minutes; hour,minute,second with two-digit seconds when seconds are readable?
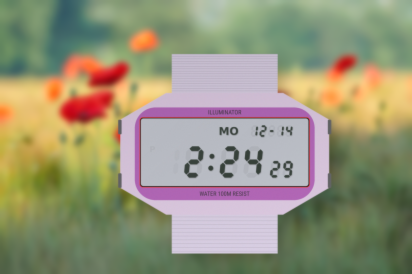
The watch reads 2,24,29
